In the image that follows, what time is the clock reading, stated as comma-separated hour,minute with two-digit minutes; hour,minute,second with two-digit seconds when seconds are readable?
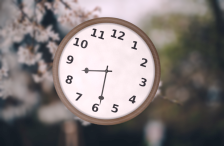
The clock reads 8,29
